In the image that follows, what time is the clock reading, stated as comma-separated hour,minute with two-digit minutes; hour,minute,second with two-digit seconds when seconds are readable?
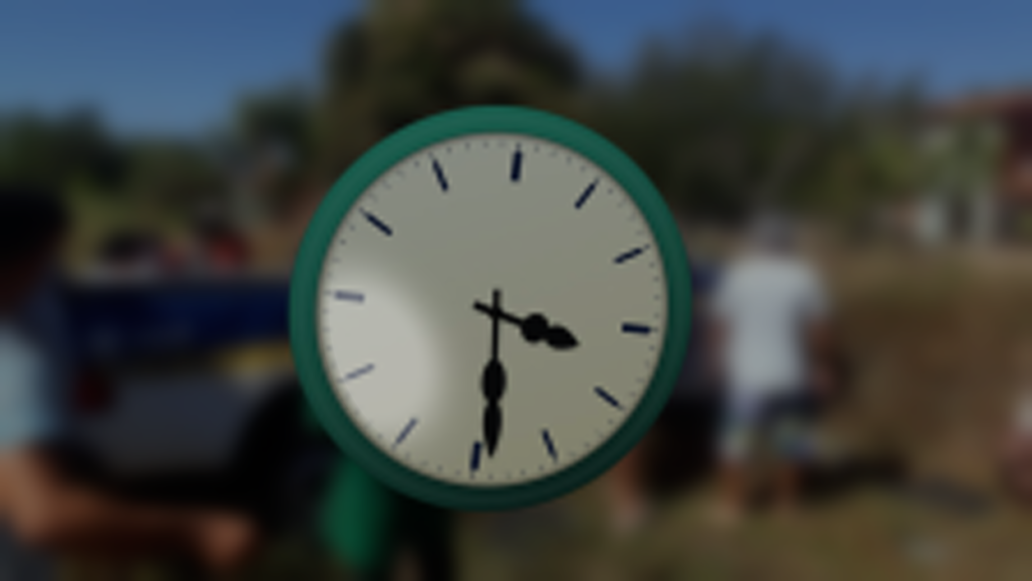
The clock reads 3,29
